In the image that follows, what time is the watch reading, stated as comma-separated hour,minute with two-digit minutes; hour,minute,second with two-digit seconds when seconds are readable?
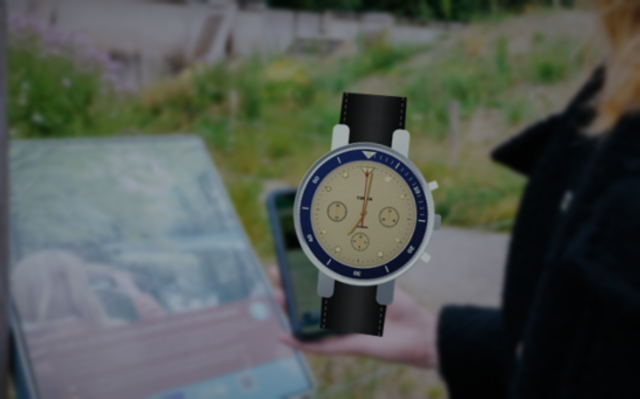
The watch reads 7,01
